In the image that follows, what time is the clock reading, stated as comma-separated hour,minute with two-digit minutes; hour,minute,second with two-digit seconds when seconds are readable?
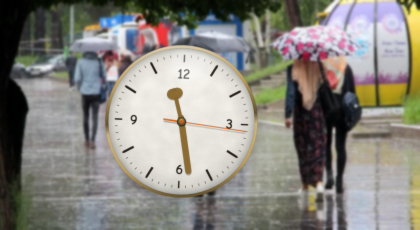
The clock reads 11,28,16
